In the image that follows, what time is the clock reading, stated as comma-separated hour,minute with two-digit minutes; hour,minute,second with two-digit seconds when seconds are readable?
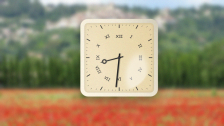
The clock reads 8,31
